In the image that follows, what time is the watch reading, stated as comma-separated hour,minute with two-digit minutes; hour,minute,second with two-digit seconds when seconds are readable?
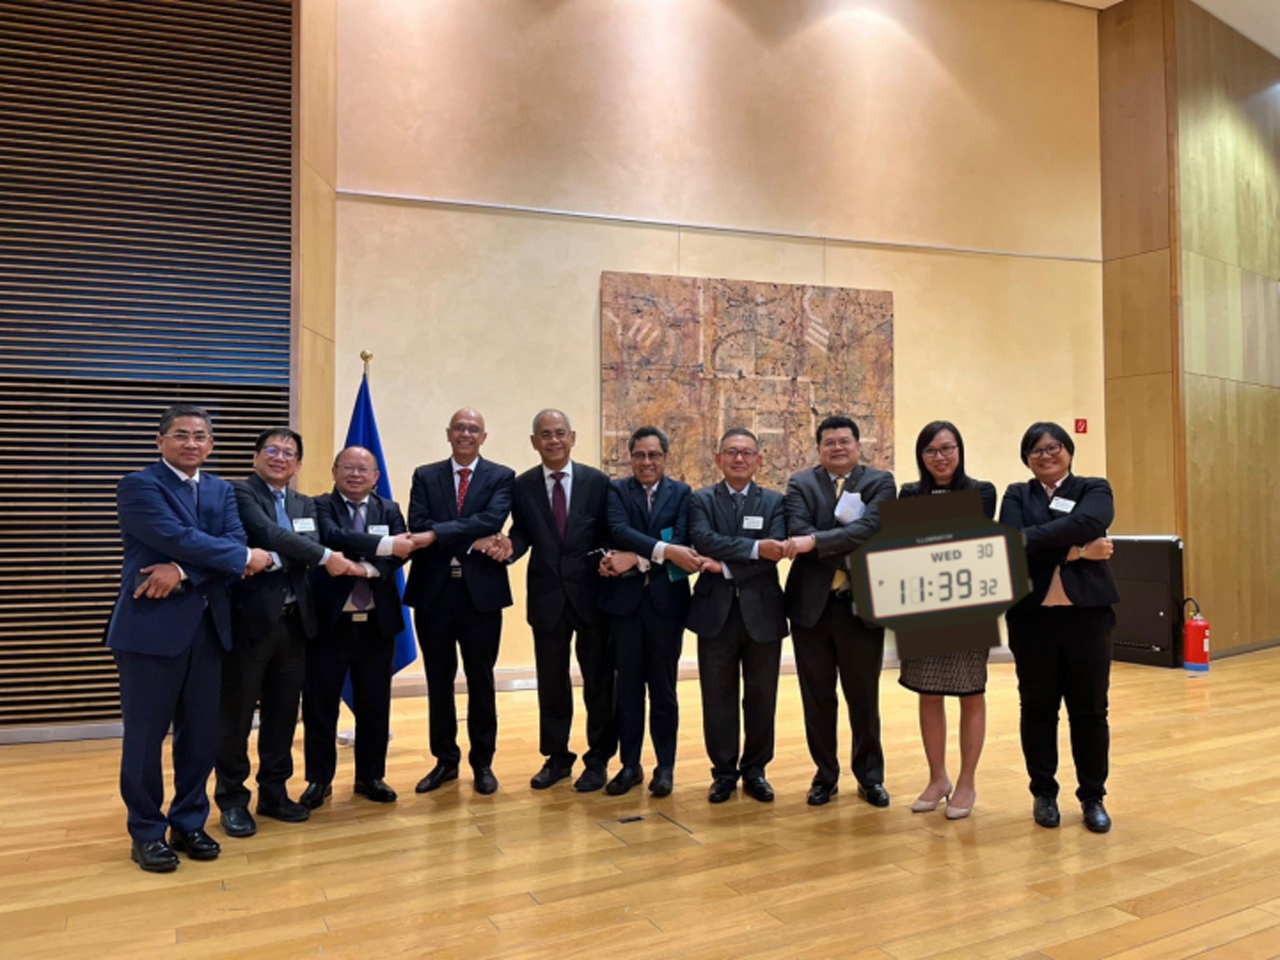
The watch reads 11,39
